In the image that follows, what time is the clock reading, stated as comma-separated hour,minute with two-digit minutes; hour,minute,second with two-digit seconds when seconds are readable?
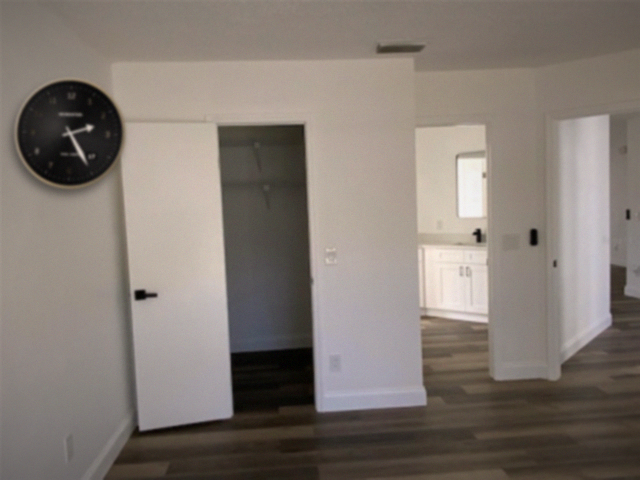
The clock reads 2,25
